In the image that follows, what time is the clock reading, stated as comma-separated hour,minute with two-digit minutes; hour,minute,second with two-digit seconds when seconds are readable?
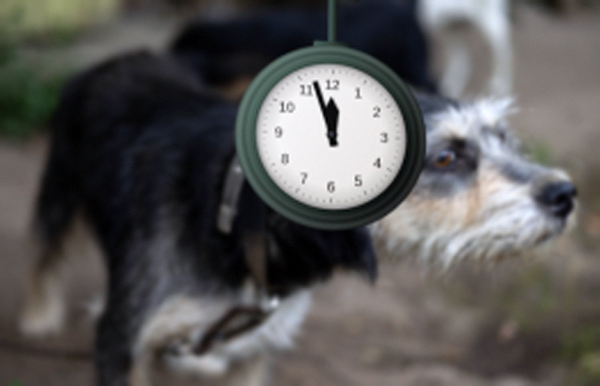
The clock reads 11,57
